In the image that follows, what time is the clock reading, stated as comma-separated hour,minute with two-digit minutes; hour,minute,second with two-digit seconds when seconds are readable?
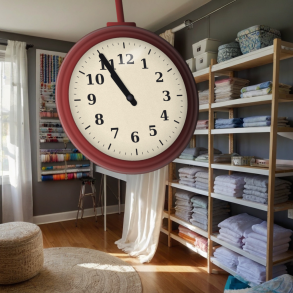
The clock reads 10,55
